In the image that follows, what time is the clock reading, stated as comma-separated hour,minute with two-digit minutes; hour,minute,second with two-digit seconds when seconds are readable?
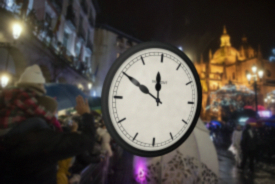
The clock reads 11,50
